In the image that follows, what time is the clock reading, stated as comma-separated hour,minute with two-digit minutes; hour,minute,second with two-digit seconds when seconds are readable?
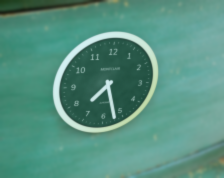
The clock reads 7,27
